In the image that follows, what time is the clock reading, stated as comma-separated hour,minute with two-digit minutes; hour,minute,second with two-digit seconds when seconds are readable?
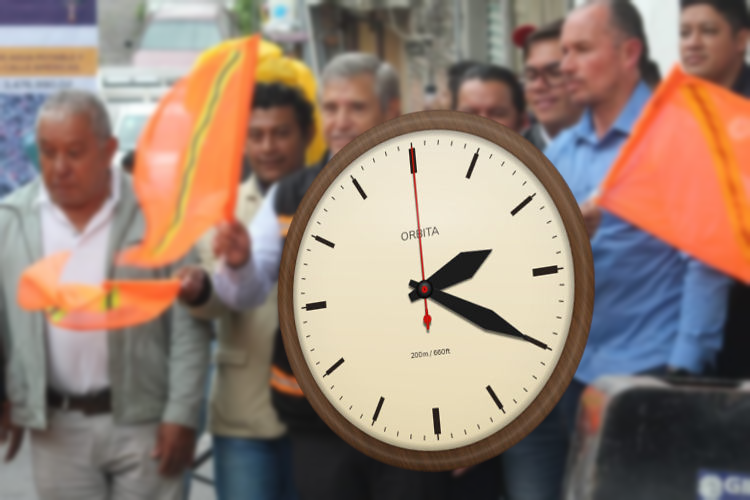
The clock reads 2,20,00
